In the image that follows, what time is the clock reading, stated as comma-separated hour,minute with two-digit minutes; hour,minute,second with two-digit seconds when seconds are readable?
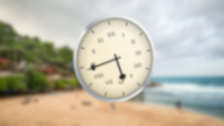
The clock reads 5,44
